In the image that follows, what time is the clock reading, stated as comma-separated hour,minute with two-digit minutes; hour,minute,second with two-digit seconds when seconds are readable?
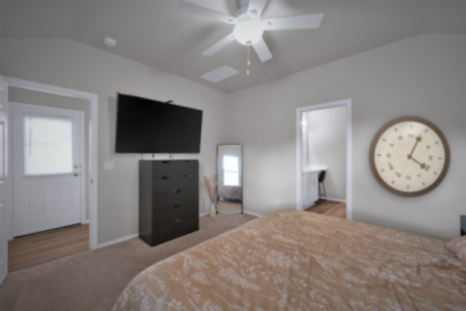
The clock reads 4,04
